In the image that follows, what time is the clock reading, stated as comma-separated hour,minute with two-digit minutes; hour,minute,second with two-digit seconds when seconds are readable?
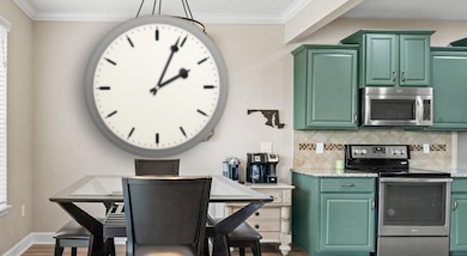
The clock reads 2,04
